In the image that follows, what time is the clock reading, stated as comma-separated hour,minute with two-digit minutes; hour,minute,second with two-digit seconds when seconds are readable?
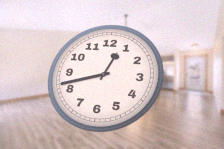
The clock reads 12,42
